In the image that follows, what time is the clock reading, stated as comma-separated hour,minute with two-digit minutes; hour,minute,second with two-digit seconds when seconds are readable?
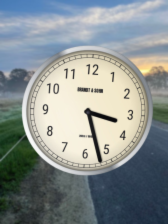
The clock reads 3,27
